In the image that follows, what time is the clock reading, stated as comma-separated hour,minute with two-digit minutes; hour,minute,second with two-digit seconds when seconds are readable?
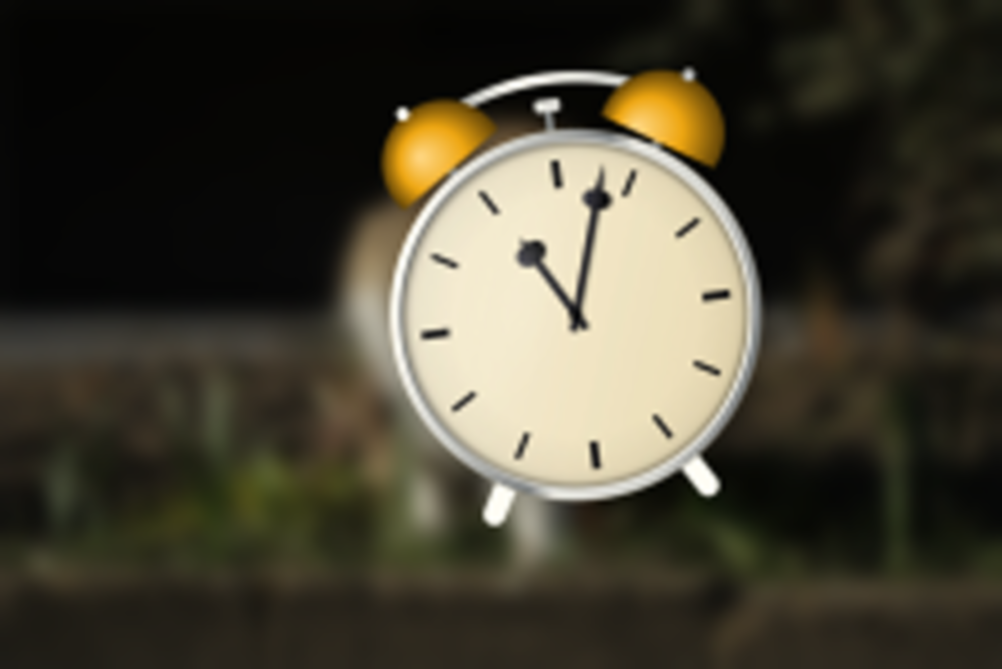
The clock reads 11,03
